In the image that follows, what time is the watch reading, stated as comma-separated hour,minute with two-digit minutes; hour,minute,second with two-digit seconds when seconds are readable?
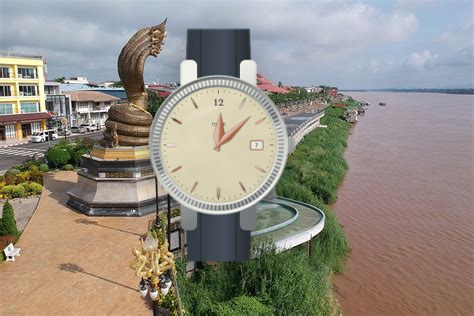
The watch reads 12,08
